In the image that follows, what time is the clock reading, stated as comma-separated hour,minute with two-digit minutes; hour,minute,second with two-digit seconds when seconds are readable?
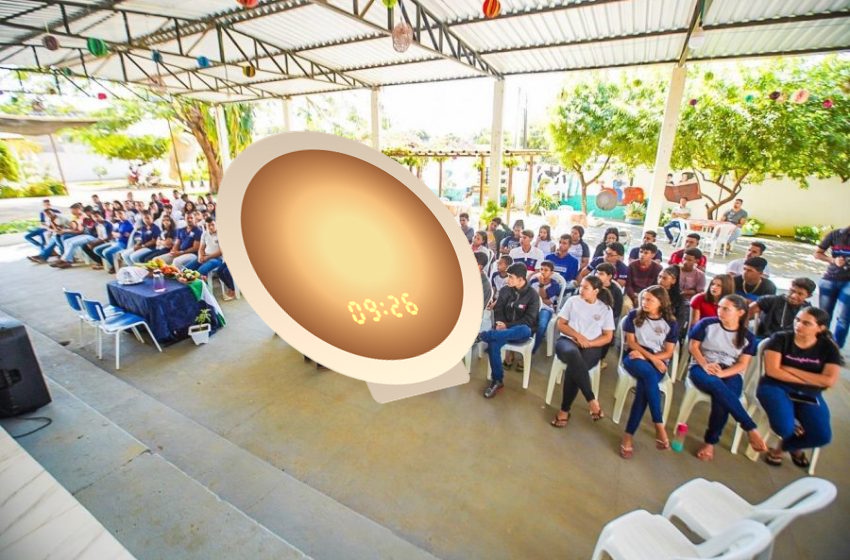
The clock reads 9,26
